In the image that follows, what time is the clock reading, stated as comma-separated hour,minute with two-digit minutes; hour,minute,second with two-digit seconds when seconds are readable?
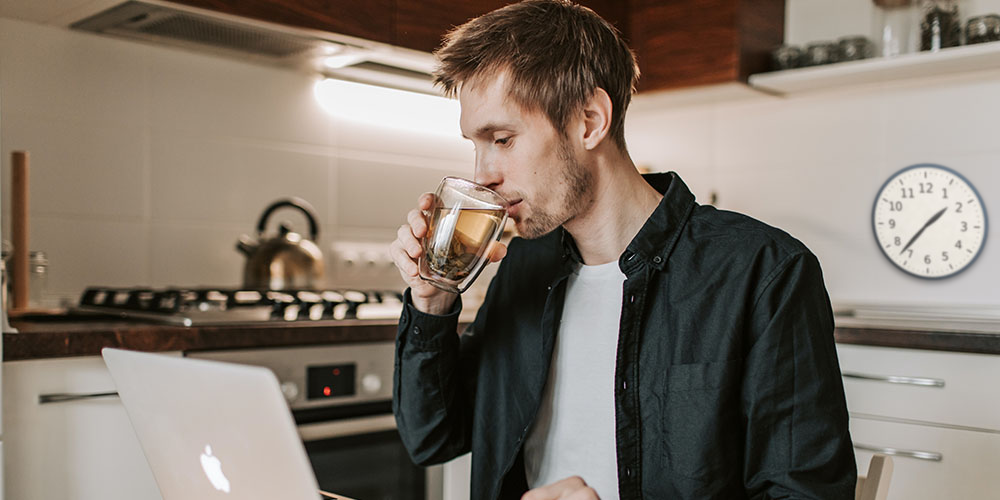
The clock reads 1,37
